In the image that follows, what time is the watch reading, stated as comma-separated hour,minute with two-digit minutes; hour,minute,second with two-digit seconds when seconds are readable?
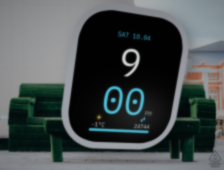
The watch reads 9,00
